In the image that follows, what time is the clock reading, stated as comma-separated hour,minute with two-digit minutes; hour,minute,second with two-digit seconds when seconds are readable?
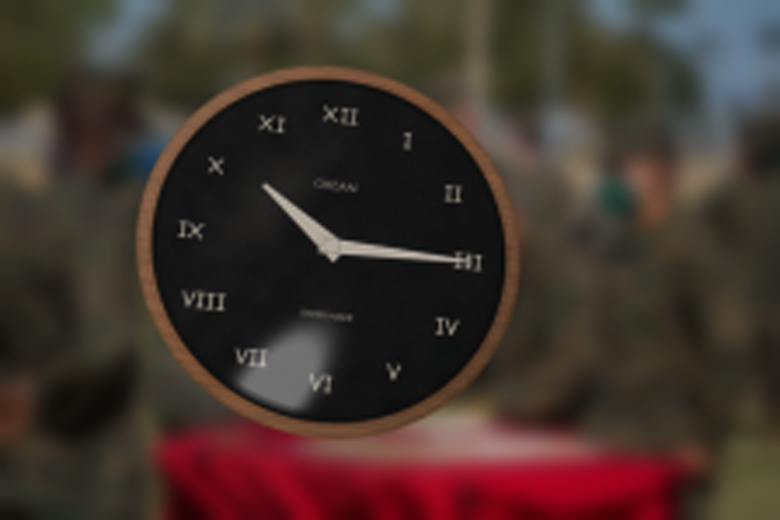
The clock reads 10,15
